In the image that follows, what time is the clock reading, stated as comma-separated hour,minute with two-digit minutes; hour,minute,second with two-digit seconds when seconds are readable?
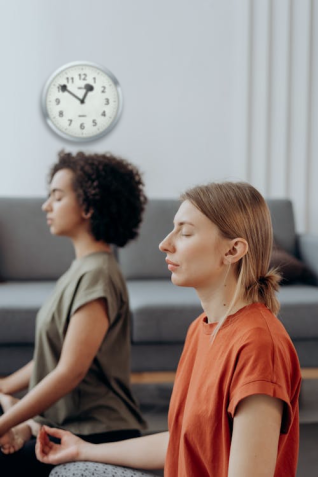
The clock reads 12,51
